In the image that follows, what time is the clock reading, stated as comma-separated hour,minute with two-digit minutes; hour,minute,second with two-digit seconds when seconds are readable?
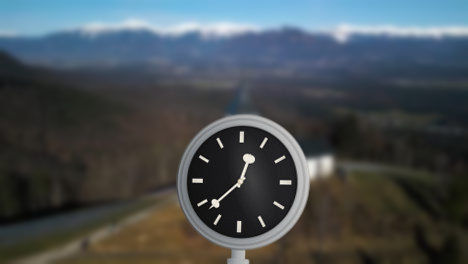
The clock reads 12,38
